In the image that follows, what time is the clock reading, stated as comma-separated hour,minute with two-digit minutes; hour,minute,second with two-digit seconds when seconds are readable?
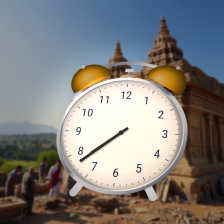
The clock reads 7,38
